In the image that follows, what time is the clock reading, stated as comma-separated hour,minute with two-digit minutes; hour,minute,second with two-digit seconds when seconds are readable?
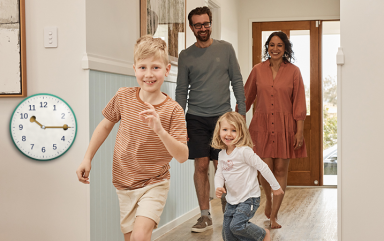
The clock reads 10,15
